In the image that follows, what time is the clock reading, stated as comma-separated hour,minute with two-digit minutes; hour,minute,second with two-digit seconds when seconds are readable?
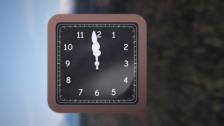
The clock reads 11,59
